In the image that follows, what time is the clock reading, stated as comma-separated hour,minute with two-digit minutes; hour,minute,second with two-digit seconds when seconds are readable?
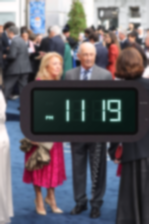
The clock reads 11,19
